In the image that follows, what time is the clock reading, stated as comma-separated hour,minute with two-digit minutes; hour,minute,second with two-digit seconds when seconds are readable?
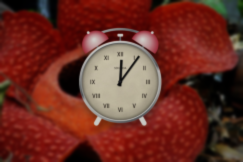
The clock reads 12,06
